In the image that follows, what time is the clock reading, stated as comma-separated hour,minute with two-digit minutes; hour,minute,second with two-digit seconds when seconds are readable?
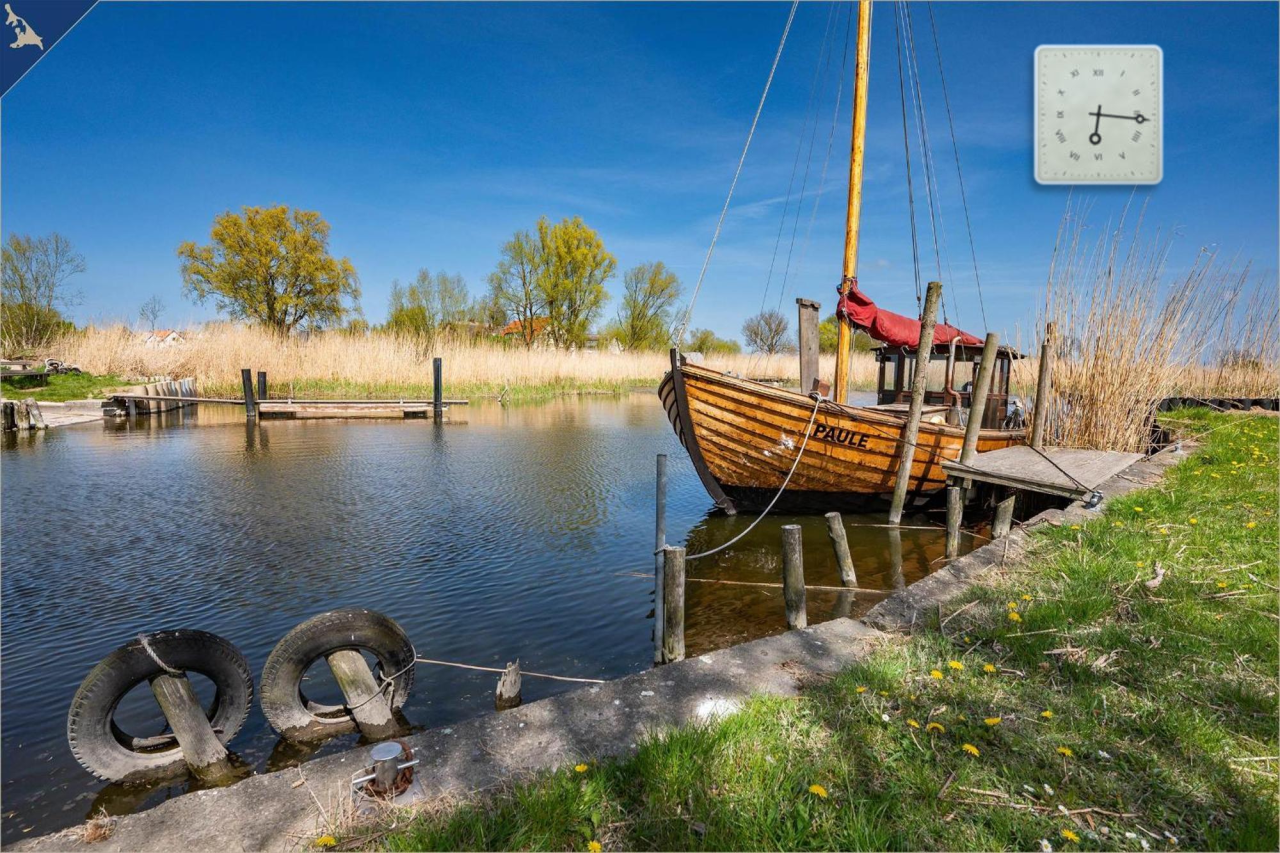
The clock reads 6,16
